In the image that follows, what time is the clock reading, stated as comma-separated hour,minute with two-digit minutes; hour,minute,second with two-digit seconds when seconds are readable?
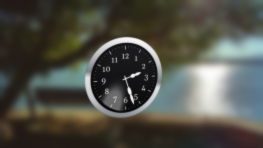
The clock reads 2,27
